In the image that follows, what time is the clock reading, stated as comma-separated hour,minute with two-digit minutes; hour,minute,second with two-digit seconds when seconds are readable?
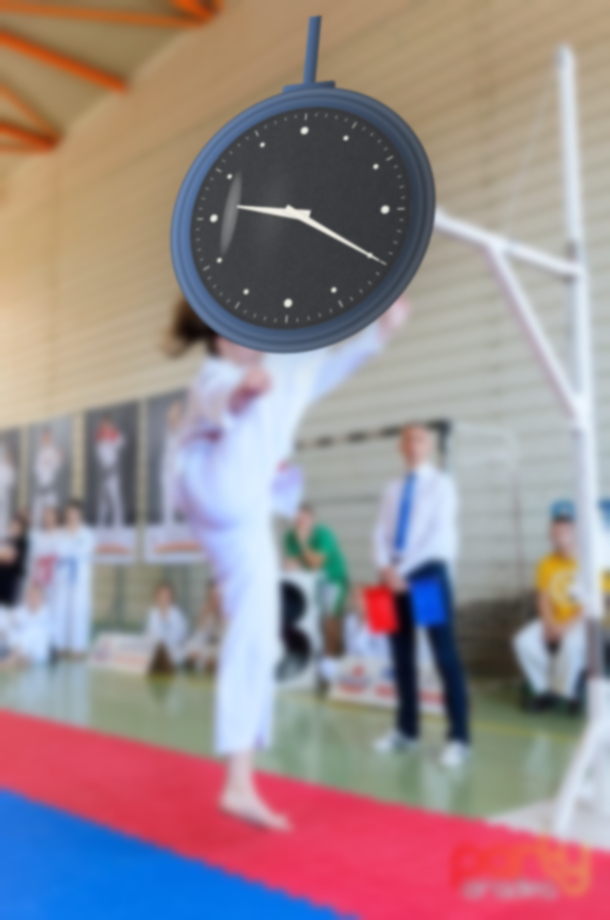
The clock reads 9,20
